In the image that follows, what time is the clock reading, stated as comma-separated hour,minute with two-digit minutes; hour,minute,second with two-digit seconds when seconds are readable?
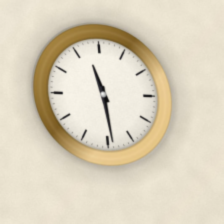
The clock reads 11,29
